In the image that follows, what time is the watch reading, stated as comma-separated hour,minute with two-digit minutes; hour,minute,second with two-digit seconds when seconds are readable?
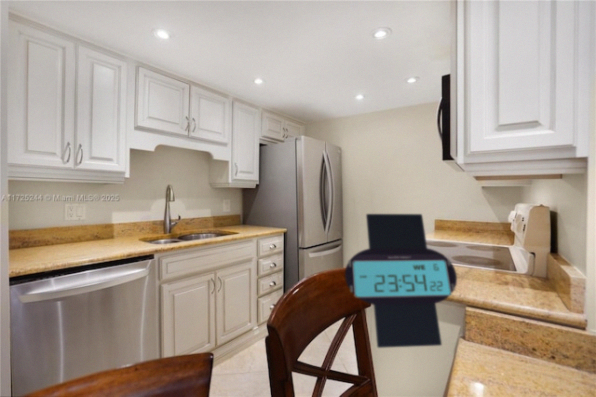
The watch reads 23,54
